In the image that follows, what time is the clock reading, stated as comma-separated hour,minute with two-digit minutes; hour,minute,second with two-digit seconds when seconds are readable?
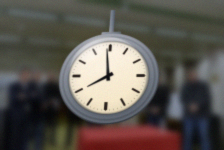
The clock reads 7,59
